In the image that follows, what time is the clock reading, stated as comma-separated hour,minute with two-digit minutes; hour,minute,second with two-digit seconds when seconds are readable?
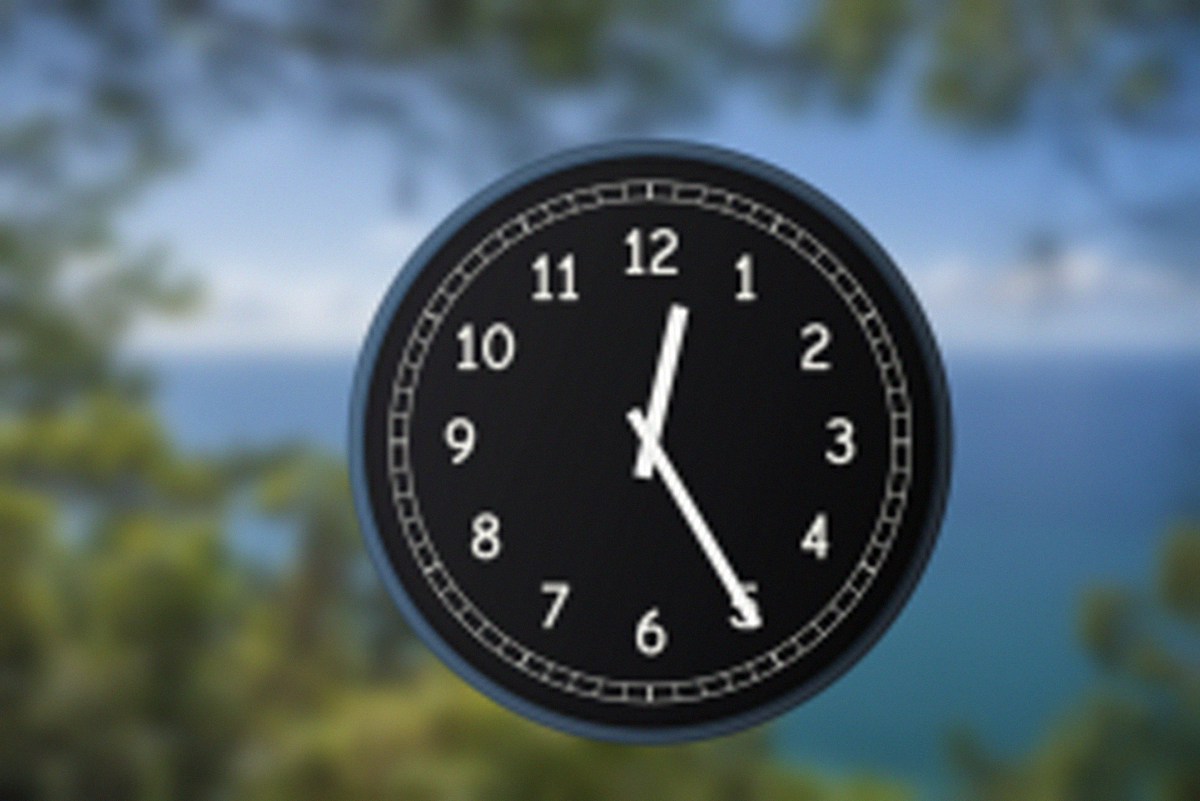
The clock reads 12,25
